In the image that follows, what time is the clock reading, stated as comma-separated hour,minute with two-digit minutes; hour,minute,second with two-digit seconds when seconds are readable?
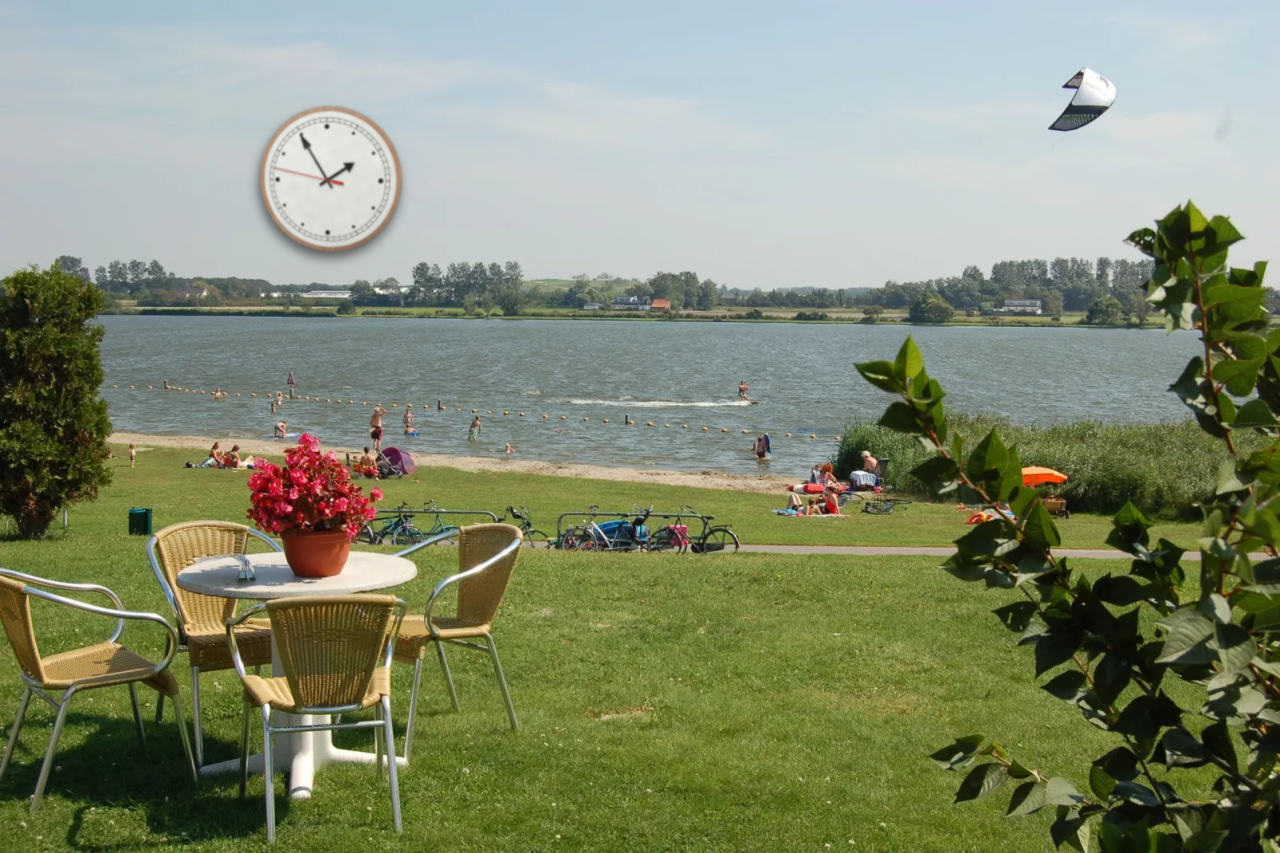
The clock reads 1,54,47
